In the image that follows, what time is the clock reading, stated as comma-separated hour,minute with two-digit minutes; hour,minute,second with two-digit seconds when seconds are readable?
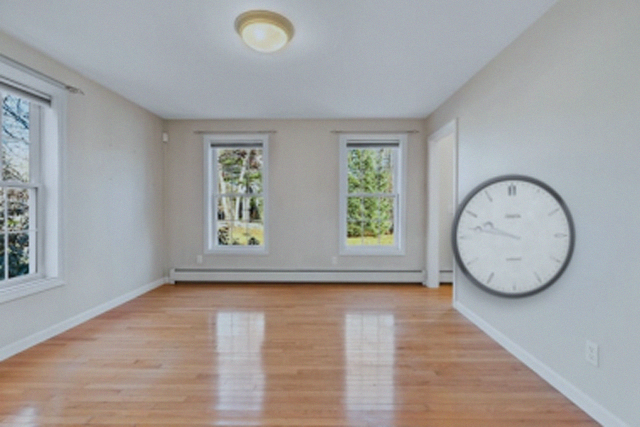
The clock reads 9,47
